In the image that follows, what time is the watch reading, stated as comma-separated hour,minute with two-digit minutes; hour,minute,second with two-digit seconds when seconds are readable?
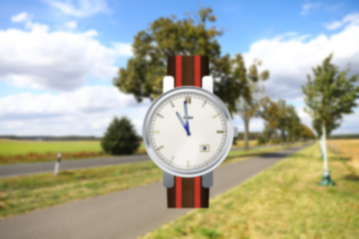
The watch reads 10,59
